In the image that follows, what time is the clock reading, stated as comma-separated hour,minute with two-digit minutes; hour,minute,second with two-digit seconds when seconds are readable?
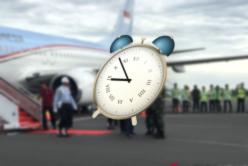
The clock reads 8,53
